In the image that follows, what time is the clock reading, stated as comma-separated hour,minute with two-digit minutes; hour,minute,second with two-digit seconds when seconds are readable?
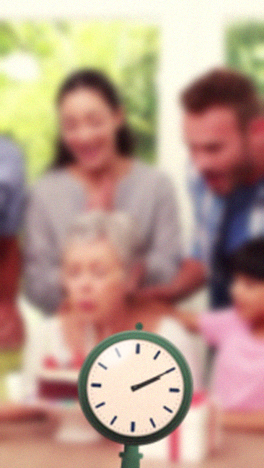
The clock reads 2,10
